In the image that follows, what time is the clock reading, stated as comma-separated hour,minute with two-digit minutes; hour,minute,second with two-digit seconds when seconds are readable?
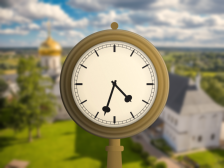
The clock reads 4,33
